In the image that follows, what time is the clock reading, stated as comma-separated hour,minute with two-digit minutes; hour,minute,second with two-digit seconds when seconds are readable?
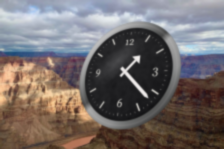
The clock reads 1,22
